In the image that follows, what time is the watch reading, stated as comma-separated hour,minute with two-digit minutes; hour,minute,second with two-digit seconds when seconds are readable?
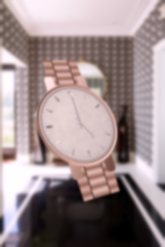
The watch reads 5,00
